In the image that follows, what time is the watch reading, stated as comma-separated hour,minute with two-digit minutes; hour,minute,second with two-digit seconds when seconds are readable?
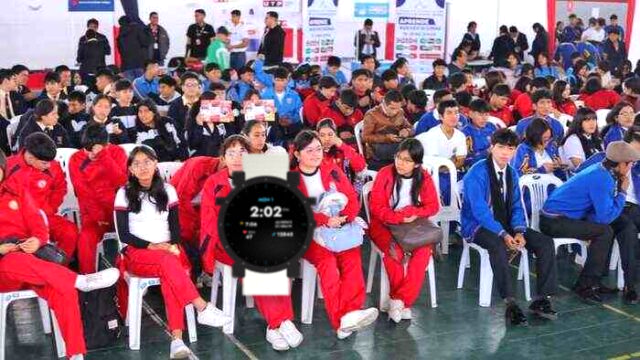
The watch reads 2,02
